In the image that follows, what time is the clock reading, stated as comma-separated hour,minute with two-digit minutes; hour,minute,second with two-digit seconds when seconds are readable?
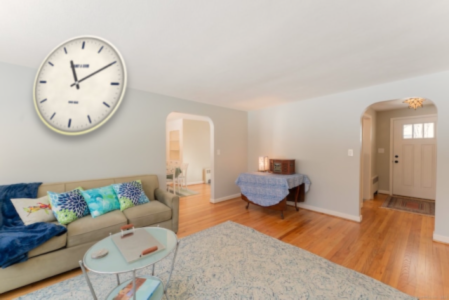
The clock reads 11,10
